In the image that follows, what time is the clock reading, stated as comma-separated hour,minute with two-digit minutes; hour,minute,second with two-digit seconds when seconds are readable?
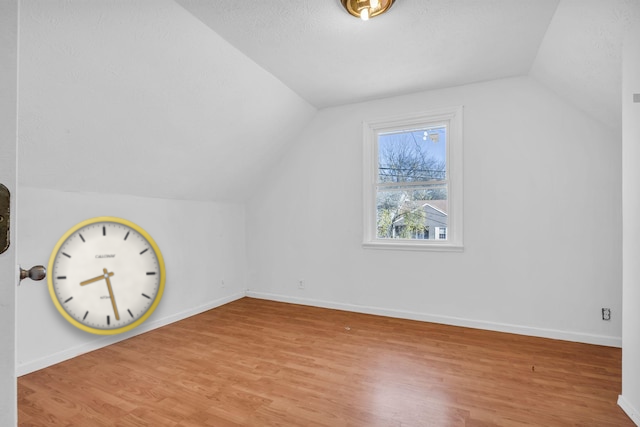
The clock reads 8,28
